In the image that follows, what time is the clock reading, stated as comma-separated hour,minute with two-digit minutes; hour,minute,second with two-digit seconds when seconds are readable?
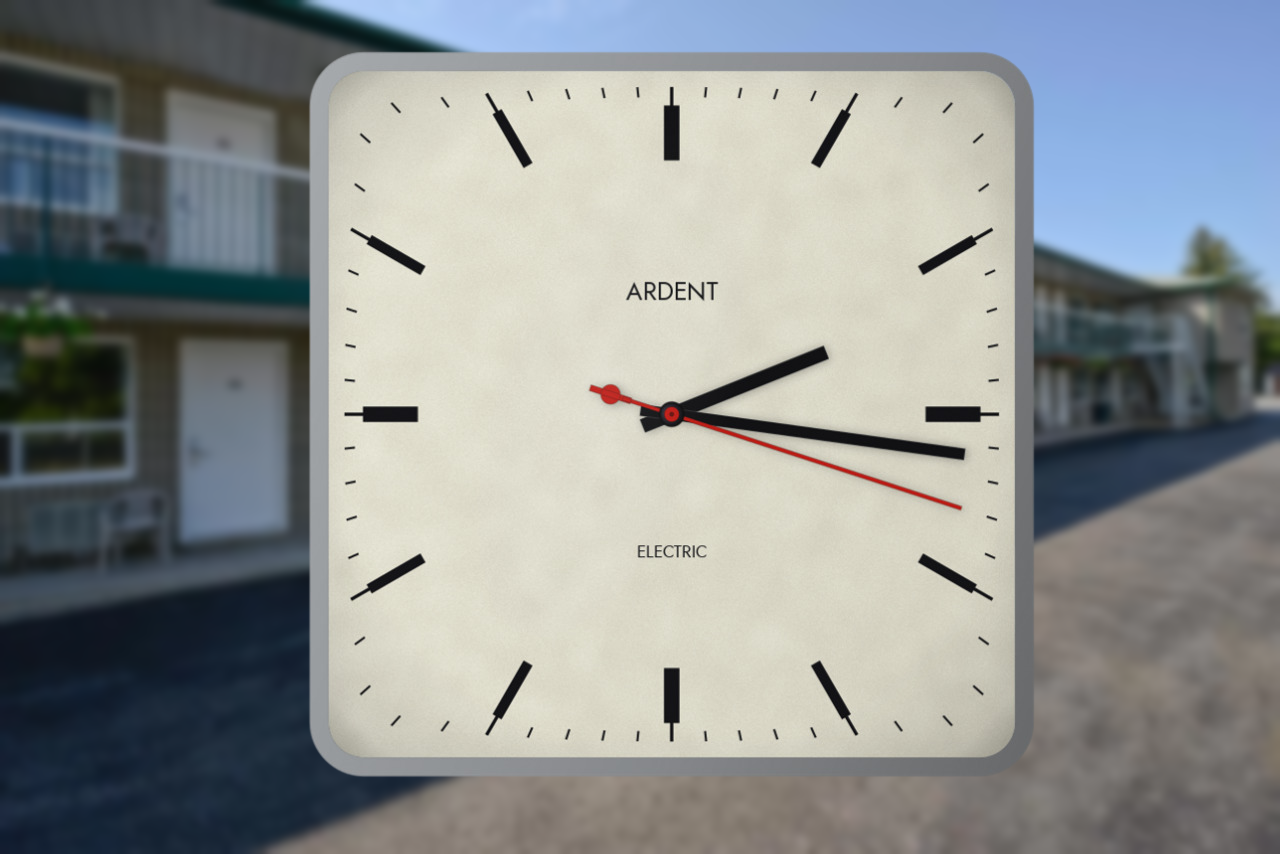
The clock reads 2,16,18
